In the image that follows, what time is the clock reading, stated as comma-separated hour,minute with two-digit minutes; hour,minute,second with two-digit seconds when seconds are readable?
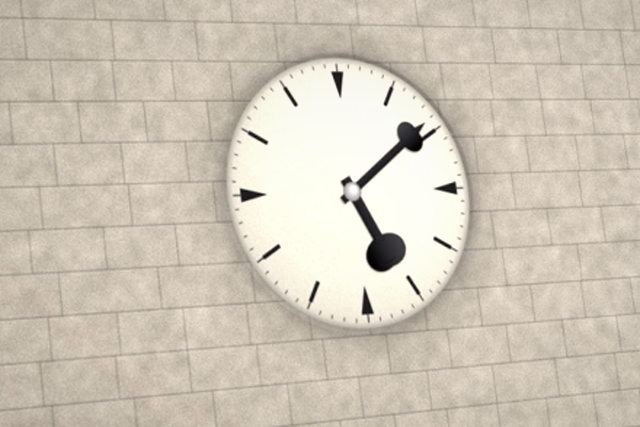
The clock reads 5,09
